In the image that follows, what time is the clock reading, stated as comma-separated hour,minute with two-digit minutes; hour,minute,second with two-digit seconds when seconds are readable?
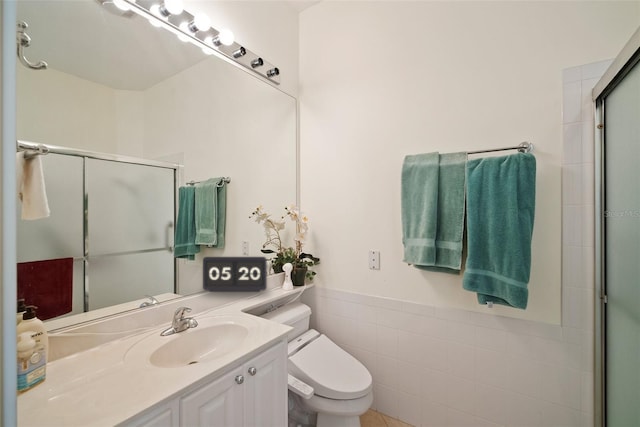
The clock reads 5,20
